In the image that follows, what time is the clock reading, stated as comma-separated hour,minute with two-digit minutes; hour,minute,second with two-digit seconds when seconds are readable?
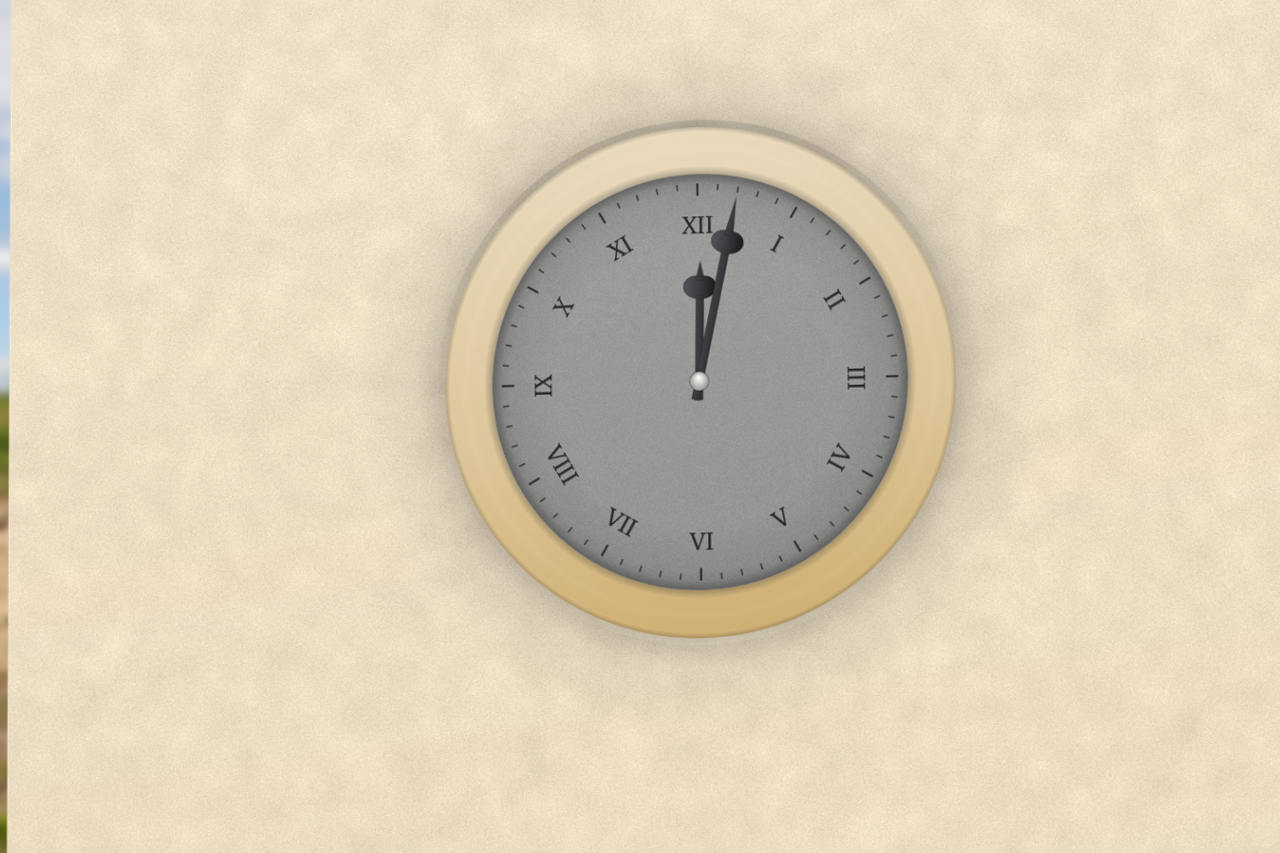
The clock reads 12,02
